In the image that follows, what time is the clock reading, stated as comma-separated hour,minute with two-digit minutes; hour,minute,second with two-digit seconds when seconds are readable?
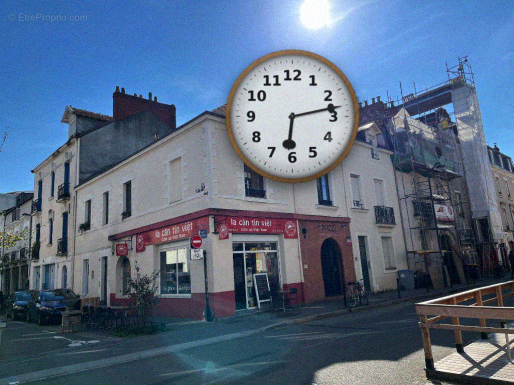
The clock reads 6,13
